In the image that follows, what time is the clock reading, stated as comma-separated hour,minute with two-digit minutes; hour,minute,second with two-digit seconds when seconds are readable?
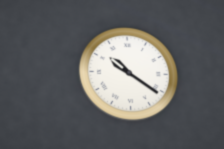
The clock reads 10,21
